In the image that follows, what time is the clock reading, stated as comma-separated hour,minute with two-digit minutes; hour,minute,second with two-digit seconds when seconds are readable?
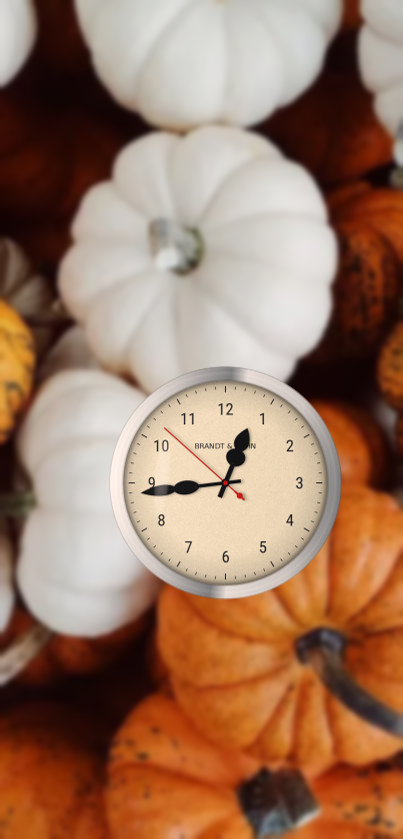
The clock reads 12,43,52
